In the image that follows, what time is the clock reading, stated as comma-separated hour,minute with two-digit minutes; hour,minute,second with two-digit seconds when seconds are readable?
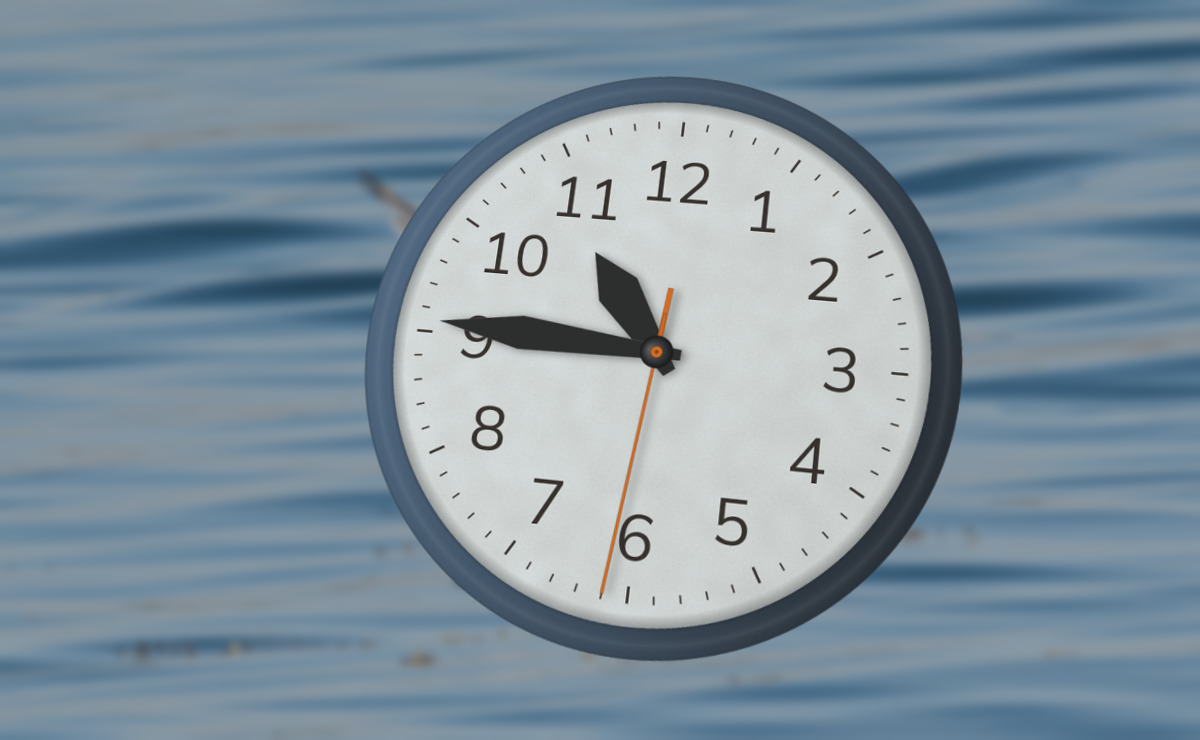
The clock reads 10,45,31
